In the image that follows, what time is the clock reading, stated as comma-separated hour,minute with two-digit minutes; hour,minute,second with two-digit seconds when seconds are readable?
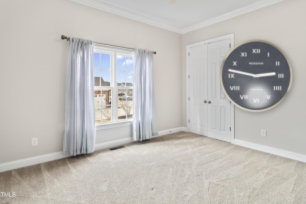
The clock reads 2,47
